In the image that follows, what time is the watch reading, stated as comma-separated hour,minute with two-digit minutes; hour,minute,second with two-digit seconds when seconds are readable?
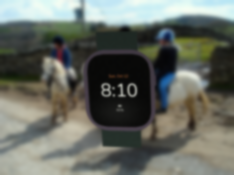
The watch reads 8,10
